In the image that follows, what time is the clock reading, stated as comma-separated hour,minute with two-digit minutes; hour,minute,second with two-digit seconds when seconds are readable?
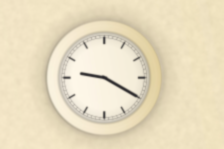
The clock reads 9,20
